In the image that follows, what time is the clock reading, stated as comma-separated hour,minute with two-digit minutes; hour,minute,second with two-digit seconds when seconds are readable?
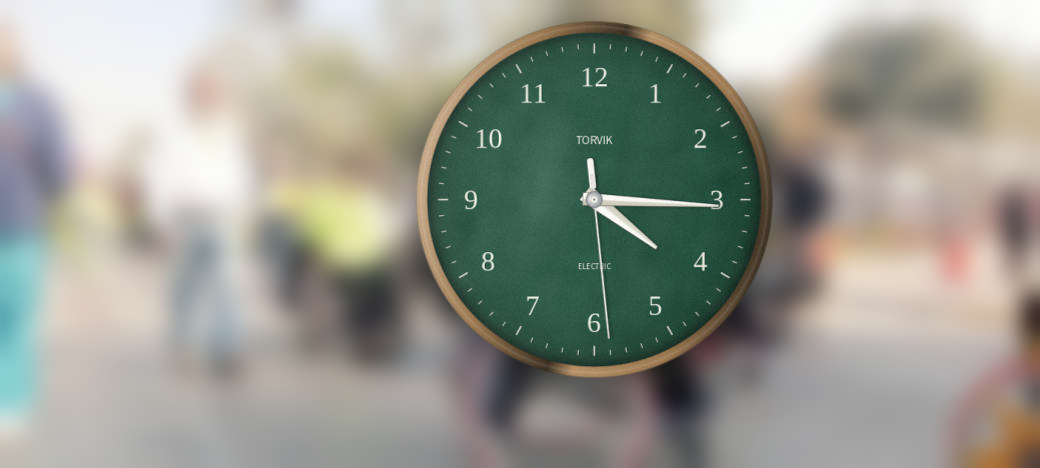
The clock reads 4,15,29
